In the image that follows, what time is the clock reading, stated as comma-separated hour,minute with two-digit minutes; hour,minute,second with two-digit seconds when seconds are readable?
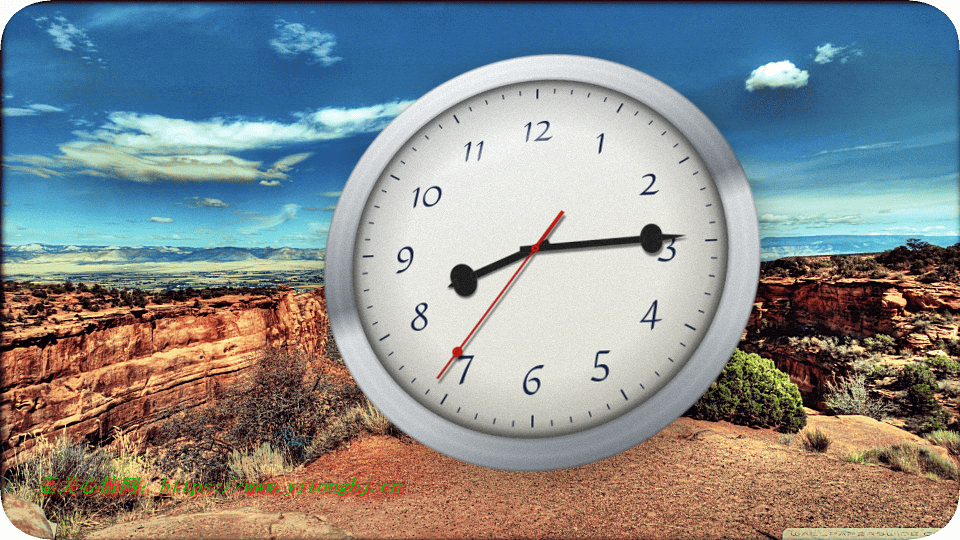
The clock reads 8,14,36
